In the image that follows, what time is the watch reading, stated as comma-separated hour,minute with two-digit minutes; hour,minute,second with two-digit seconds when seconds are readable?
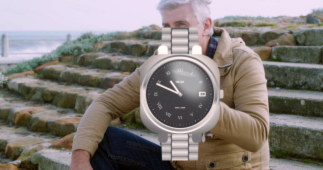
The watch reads 10,49
